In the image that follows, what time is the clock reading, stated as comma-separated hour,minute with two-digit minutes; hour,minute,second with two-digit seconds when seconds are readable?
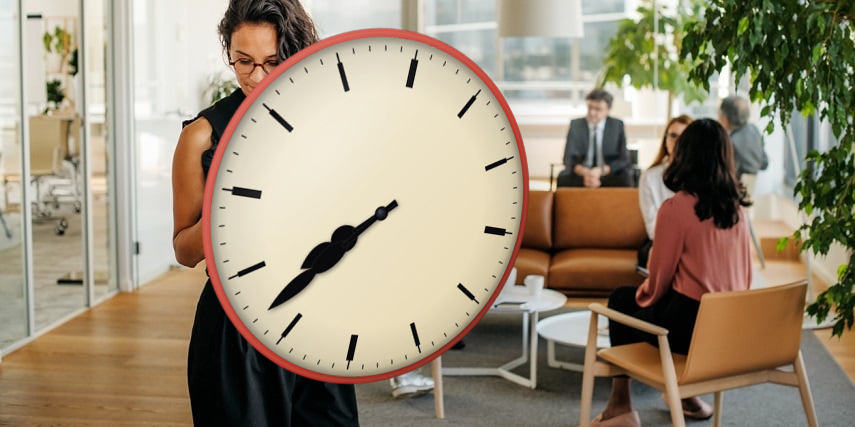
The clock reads 7,37
